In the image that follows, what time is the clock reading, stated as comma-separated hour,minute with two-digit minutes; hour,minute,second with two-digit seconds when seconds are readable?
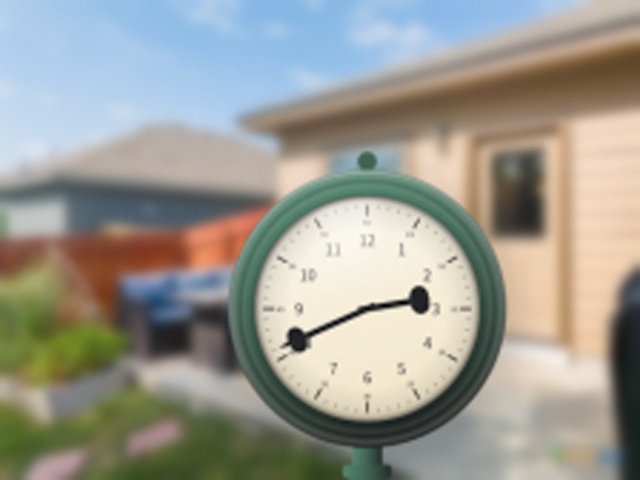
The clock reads 2,41
